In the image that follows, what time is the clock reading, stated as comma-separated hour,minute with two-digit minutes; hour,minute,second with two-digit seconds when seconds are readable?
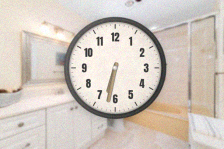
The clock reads 6,32
